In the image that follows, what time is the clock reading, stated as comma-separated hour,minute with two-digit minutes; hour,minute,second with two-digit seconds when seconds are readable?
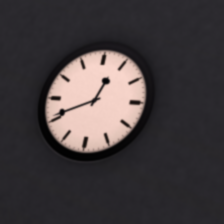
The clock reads 12,41
